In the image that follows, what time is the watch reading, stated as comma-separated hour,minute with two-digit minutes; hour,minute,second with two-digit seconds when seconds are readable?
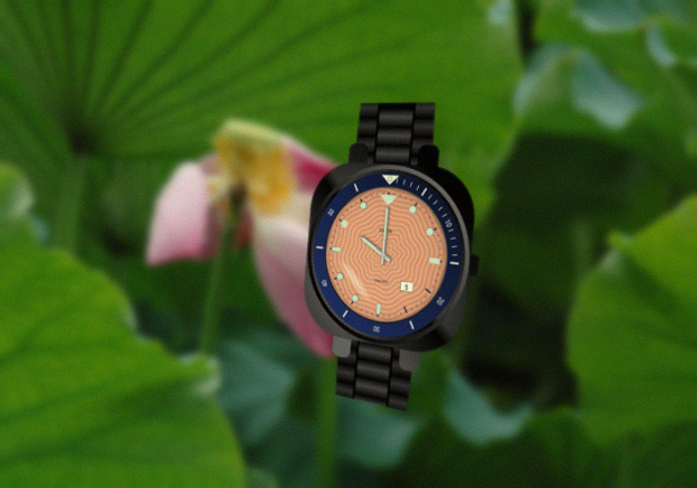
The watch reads 10,00
